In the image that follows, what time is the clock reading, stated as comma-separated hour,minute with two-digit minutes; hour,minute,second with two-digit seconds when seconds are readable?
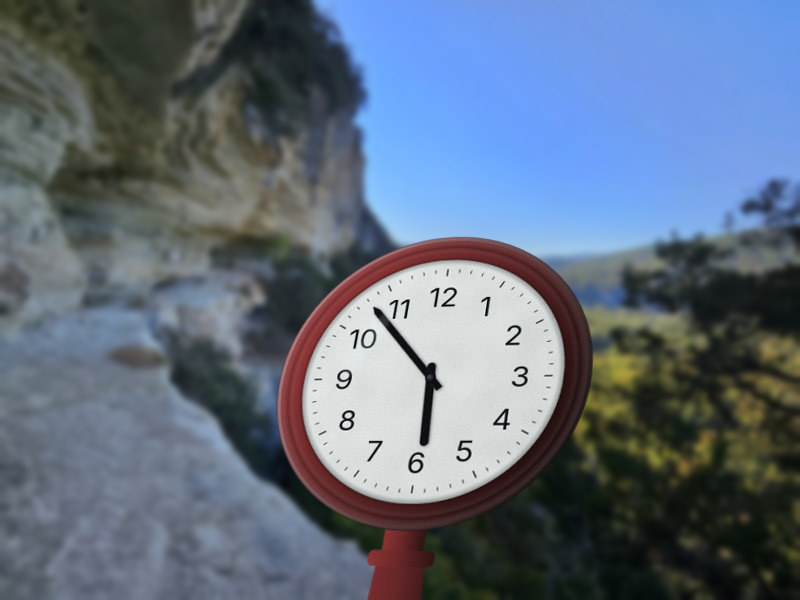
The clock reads 5,53
